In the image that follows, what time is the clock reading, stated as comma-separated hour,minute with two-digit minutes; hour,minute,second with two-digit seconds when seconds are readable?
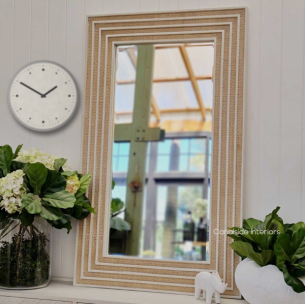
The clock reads 1,50
